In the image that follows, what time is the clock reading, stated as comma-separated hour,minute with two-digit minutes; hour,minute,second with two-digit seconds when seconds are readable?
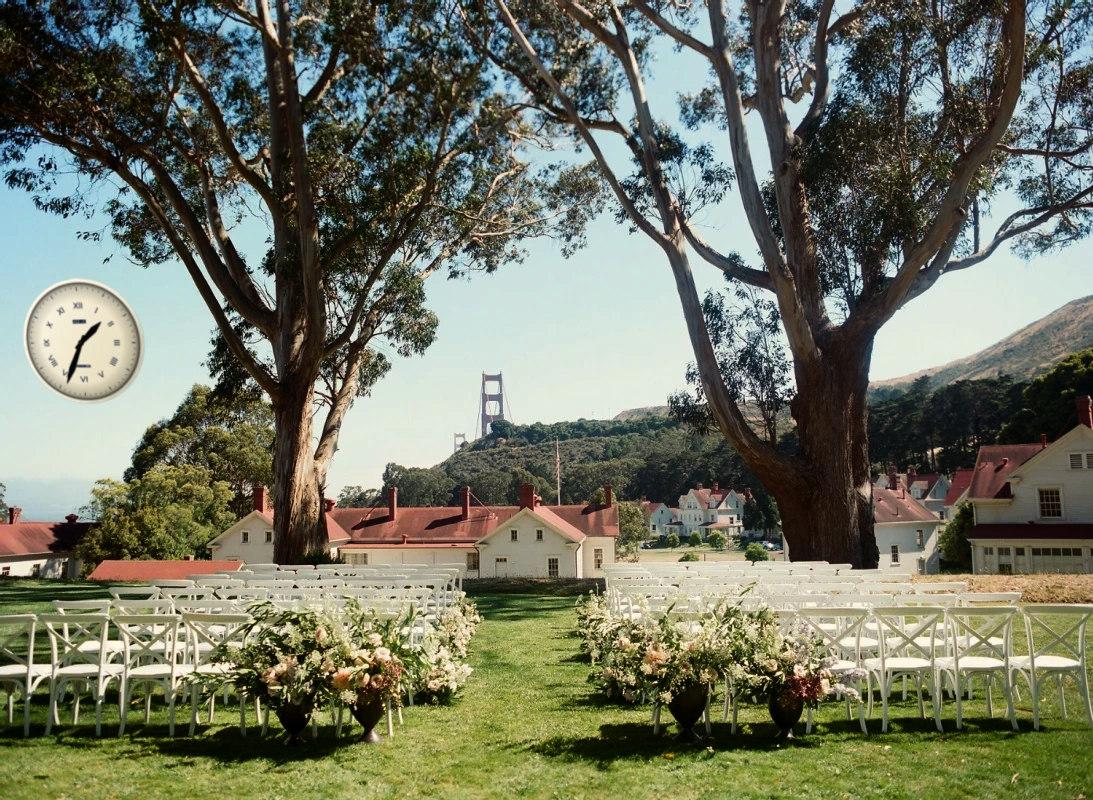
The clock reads 1,34
